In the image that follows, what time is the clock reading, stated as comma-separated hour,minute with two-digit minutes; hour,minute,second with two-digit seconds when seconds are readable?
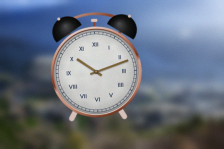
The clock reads 10,12
